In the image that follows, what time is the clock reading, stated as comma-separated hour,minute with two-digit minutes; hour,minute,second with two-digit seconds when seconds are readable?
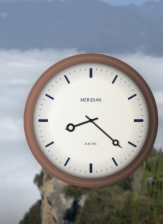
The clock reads 8,22
